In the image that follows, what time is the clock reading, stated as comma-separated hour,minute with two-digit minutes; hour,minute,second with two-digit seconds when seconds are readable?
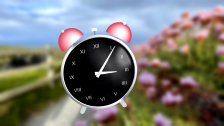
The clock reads 3,06
